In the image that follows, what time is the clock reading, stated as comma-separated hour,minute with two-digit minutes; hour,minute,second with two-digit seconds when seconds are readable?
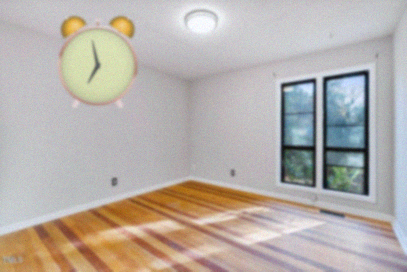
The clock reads 6,58
